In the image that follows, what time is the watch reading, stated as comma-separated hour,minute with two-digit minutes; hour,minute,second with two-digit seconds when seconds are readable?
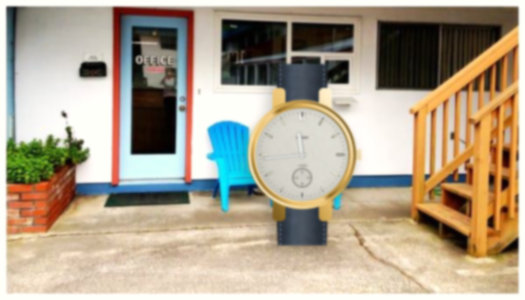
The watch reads 11,44
